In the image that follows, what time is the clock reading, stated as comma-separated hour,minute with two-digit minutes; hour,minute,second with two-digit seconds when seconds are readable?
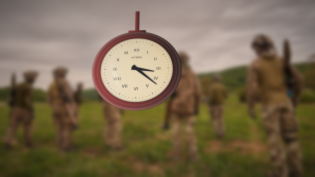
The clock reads 3,22
